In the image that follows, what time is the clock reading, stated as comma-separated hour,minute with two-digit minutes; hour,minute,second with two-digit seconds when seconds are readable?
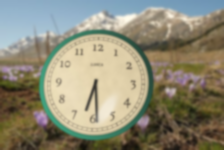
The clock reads 6,29
